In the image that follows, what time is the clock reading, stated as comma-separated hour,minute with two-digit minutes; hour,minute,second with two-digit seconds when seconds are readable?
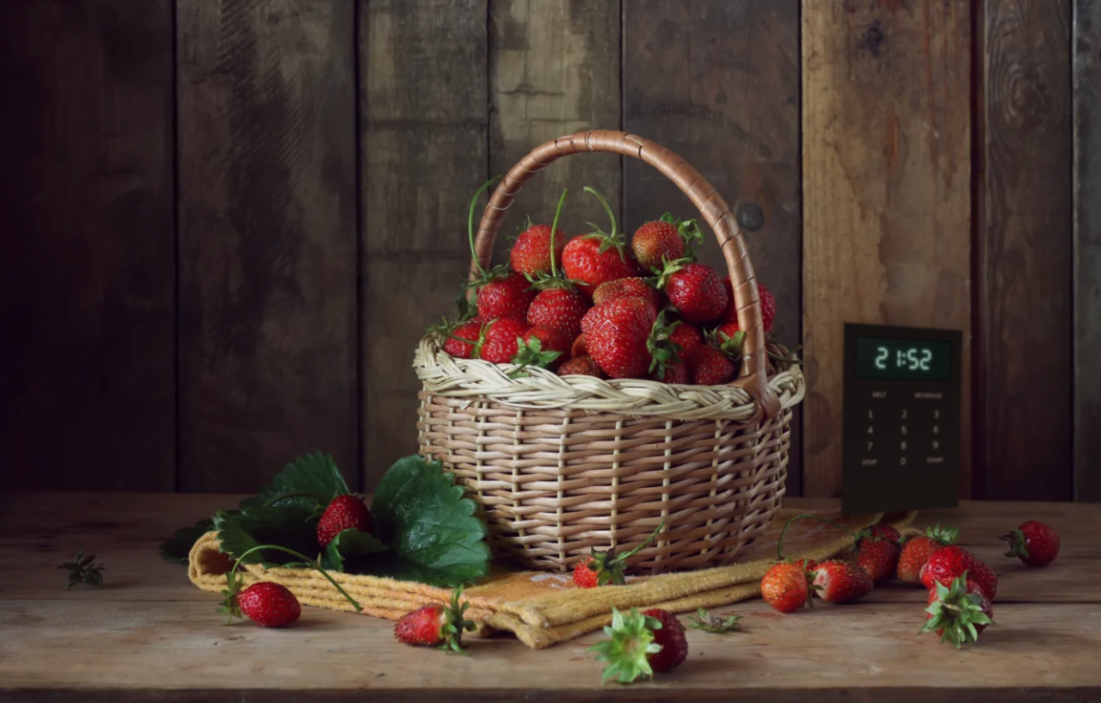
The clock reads 21,52
